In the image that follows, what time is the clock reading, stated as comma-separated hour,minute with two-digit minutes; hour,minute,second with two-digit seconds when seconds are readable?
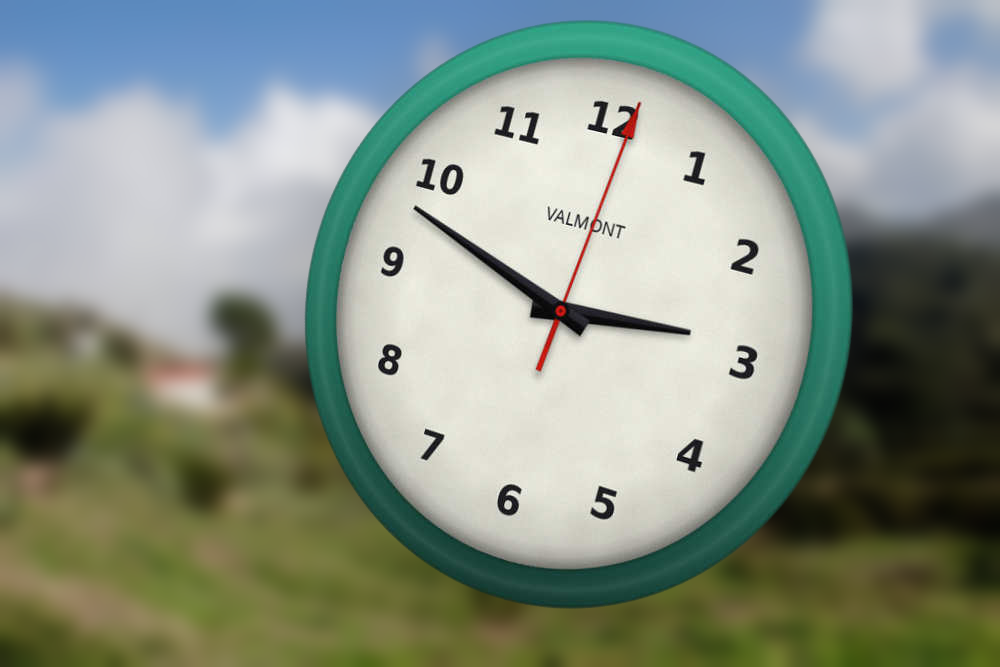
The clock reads 2,48,01
